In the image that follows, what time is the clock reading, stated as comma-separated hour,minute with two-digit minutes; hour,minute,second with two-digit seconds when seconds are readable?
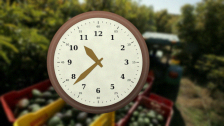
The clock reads 10,38
